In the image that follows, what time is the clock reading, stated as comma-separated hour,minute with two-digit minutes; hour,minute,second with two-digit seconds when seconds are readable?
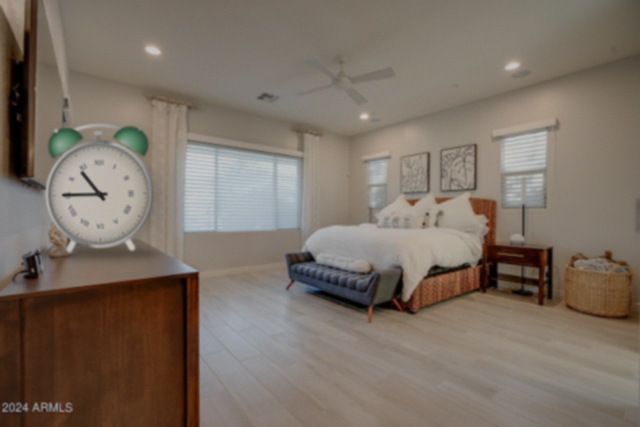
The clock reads 10,45
